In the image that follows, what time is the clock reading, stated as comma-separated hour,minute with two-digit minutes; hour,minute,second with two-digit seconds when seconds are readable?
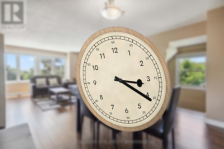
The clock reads 3,21
